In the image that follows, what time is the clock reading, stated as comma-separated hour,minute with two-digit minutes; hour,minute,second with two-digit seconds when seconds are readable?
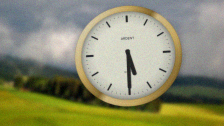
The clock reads 5,30
